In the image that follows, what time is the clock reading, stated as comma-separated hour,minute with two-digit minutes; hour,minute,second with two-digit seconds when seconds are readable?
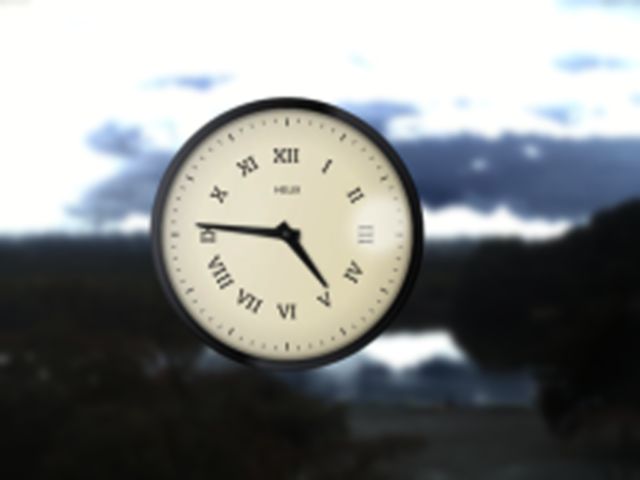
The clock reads 4,46
